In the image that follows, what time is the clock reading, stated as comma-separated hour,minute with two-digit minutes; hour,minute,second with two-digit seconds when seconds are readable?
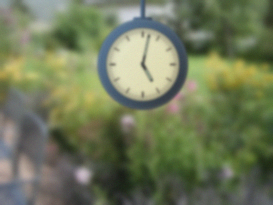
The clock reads 5,02
